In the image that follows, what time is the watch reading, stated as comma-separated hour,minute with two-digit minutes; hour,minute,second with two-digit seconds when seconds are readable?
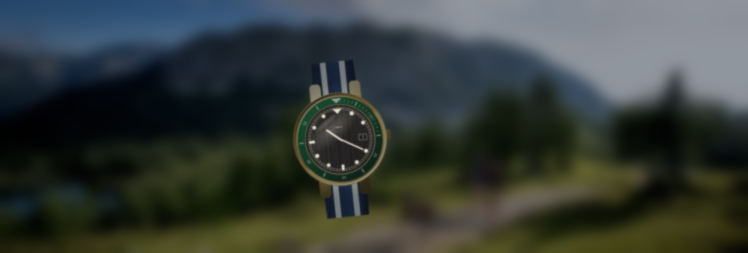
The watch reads 10,20
